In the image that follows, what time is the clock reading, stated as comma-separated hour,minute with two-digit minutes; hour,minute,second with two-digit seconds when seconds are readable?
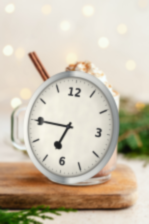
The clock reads 6,45
